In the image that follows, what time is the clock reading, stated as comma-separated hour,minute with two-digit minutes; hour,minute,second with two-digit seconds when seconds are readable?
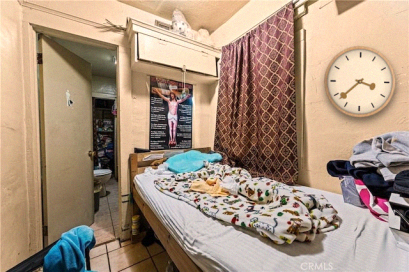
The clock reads 3,38
